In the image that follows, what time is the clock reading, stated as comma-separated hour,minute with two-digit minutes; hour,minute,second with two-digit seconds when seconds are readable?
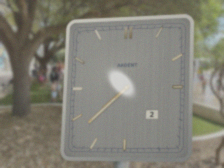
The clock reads 7,38
